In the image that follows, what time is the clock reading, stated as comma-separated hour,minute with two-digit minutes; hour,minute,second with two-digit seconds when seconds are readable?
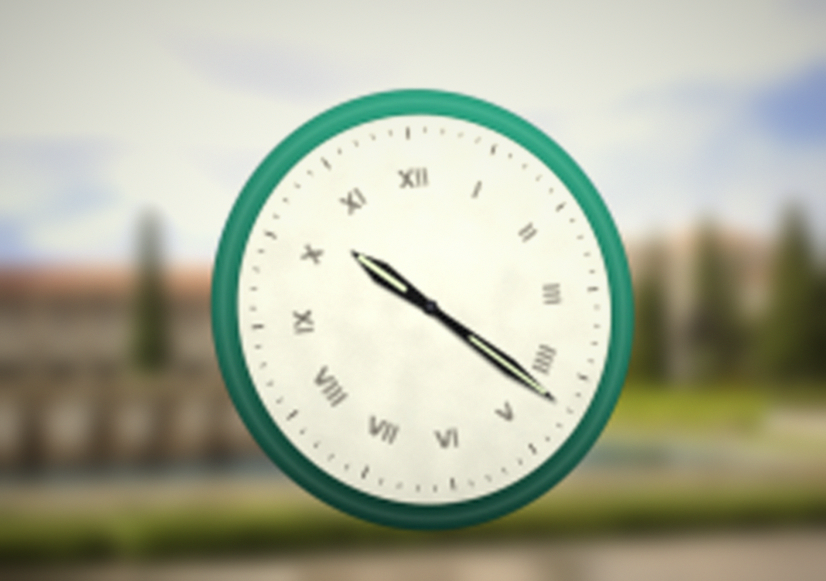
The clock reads 10,22
